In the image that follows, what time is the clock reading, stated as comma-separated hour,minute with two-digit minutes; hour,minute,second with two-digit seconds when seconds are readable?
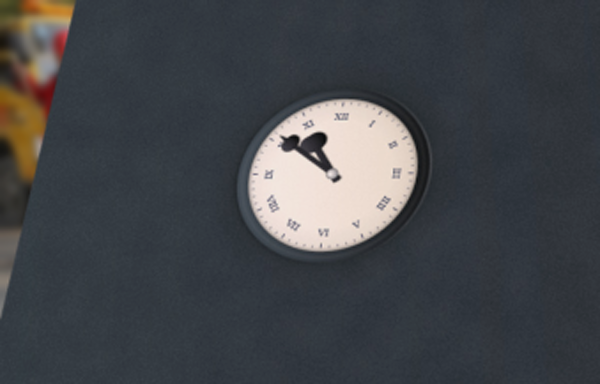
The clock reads 10,51
